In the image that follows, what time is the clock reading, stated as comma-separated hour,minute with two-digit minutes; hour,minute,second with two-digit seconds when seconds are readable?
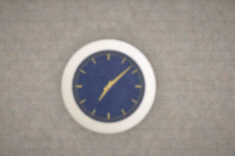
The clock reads 7,08
